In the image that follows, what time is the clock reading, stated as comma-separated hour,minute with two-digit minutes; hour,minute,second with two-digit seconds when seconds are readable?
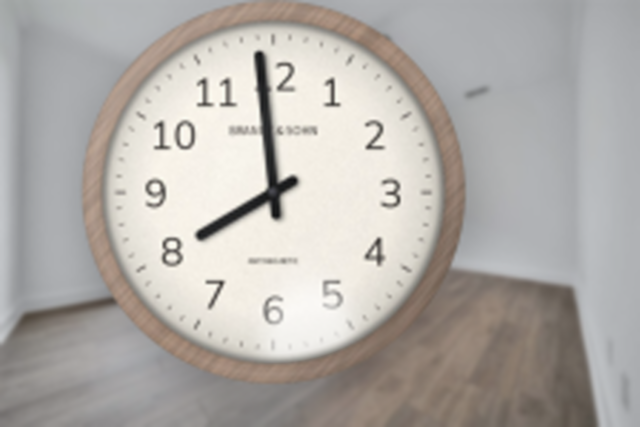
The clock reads 7,59
